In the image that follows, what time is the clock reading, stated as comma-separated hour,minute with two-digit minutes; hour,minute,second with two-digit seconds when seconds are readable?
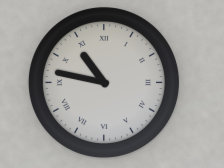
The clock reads 10,47
